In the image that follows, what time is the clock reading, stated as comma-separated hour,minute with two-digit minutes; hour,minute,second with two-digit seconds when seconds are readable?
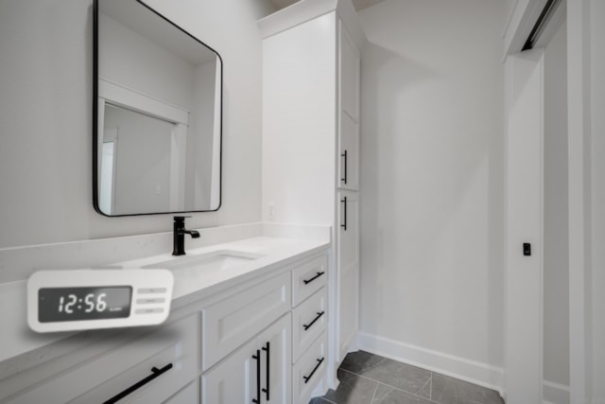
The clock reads 12,56
